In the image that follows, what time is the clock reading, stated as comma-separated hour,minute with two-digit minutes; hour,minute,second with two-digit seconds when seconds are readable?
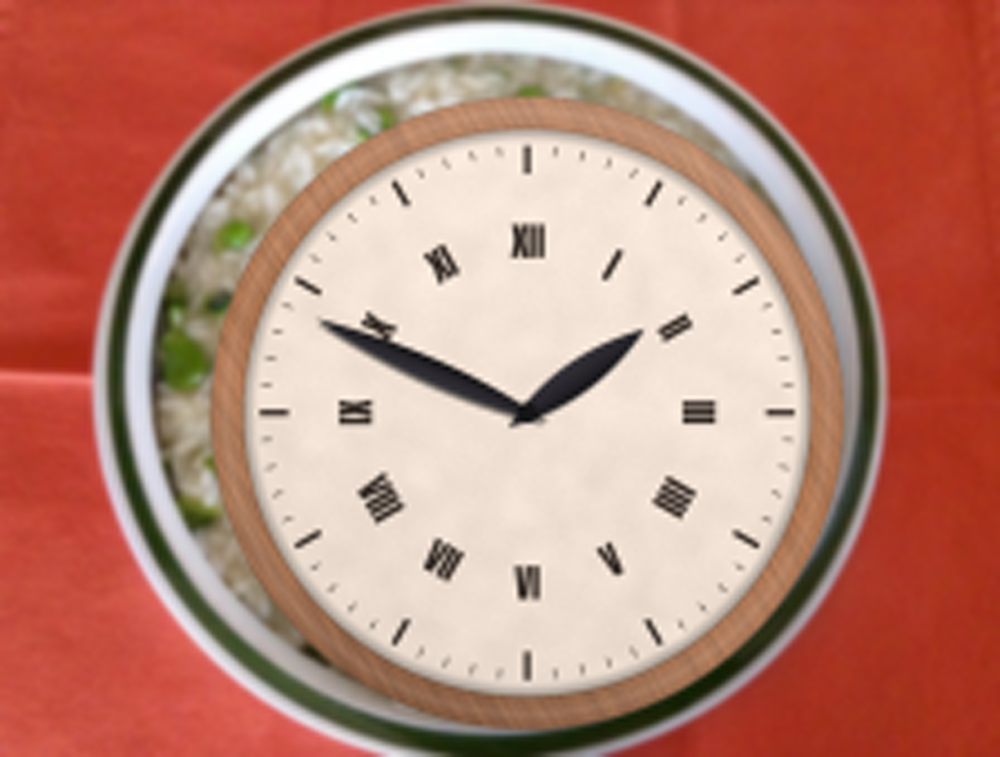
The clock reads 1,49
